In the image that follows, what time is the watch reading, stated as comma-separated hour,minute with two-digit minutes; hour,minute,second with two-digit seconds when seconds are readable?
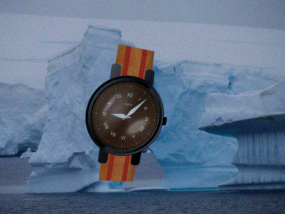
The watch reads 9,07
